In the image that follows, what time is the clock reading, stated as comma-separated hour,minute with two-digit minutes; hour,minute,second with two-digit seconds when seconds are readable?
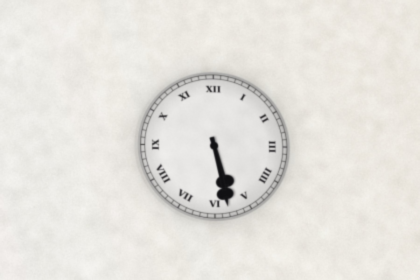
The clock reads 5,28
